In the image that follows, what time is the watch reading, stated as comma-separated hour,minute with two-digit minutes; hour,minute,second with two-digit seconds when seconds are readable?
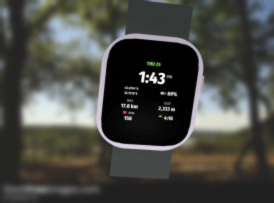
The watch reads 1,43
